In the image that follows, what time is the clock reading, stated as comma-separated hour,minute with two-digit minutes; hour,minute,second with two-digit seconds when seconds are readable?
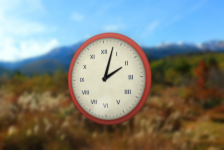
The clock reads 2,03
